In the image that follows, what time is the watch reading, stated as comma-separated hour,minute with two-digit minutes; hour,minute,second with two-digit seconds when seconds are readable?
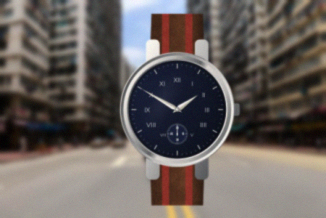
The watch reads 1,50
